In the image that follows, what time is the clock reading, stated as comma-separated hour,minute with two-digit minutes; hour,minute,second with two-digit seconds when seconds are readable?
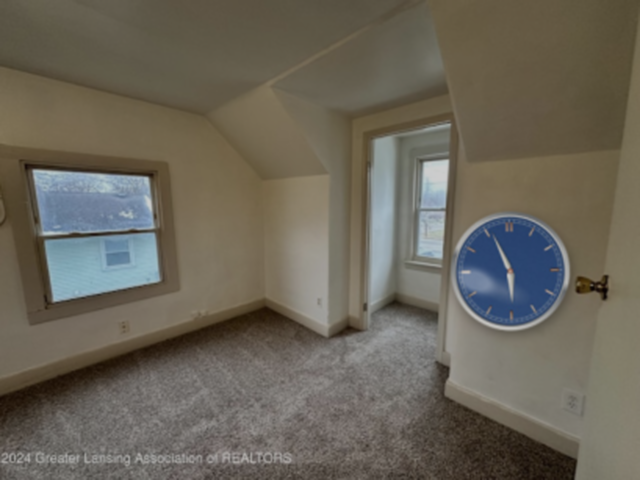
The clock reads 5,56
